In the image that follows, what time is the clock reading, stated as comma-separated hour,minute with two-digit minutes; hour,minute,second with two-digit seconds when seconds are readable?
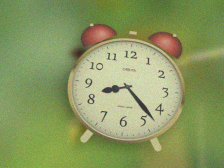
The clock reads 8,23
